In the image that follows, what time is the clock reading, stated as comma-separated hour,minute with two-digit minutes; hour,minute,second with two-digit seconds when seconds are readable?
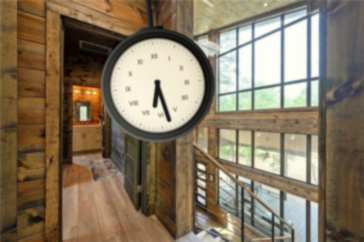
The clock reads 6,28
